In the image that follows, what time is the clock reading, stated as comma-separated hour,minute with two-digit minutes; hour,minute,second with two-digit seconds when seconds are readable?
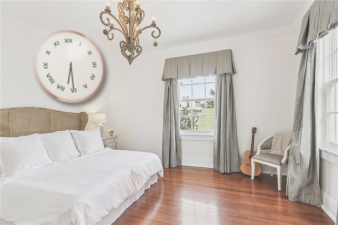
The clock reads 6,30
